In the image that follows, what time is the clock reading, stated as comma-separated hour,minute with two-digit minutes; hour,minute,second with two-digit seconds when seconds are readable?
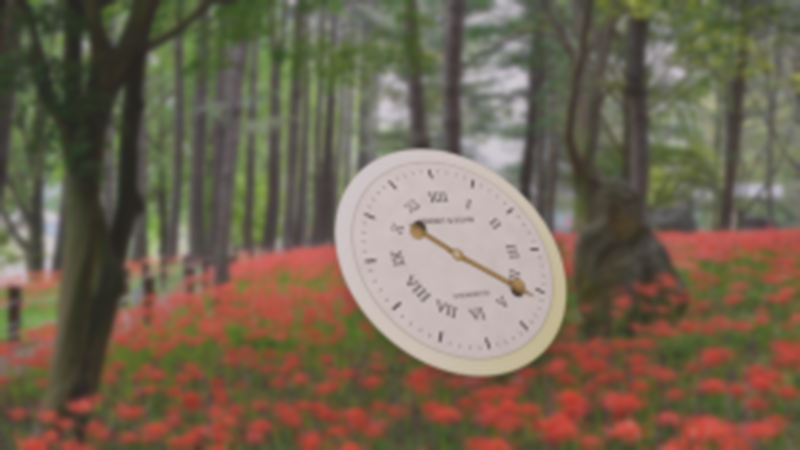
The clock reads 10,21
